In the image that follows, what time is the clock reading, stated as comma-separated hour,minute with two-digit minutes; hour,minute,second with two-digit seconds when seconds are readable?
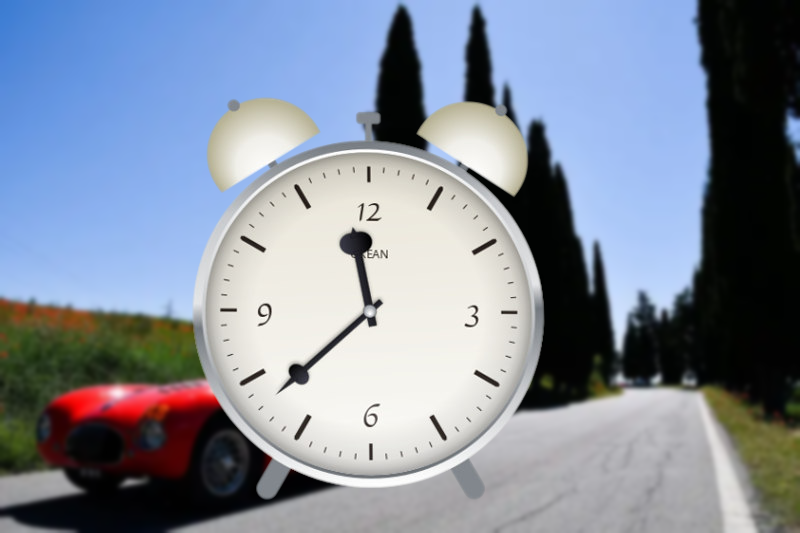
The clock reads 11,38
